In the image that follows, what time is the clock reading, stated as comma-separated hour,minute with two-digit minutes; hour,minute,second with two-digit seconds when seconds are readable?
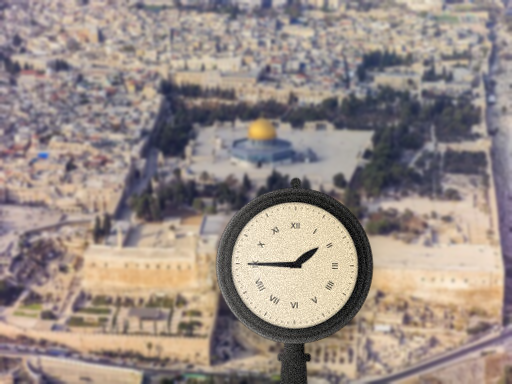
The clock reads 1,45
